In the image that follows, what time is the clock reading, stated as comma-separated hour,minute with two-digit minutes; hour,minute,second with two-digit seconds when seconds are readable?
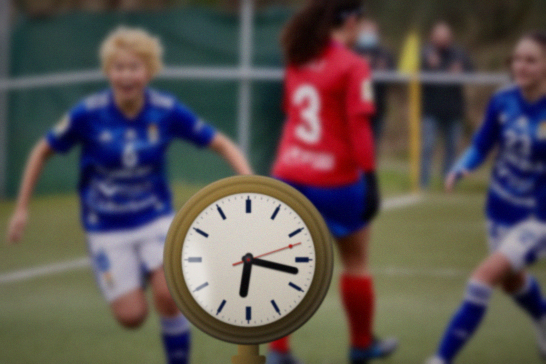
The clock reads 6,17,12
